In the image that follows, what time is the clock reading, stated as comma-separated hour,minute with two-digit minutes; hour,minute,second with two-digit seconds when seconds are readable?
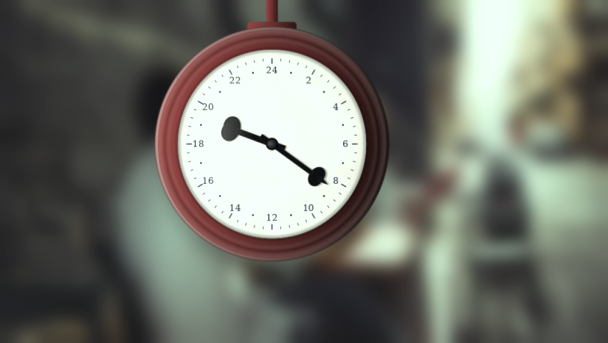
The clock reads 19,21
